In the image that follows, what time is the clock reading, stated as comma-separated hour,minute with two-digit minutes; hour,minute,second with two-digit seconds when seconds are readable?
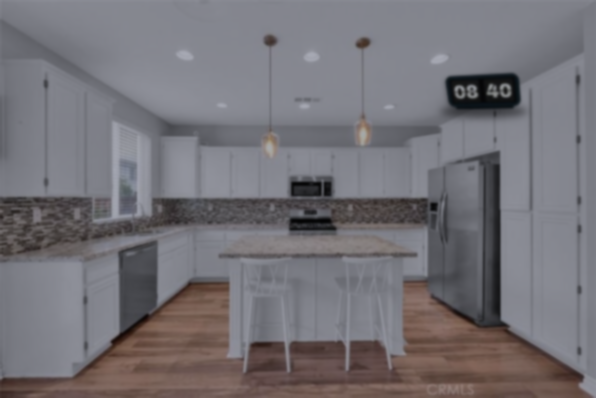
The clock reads 8,40
